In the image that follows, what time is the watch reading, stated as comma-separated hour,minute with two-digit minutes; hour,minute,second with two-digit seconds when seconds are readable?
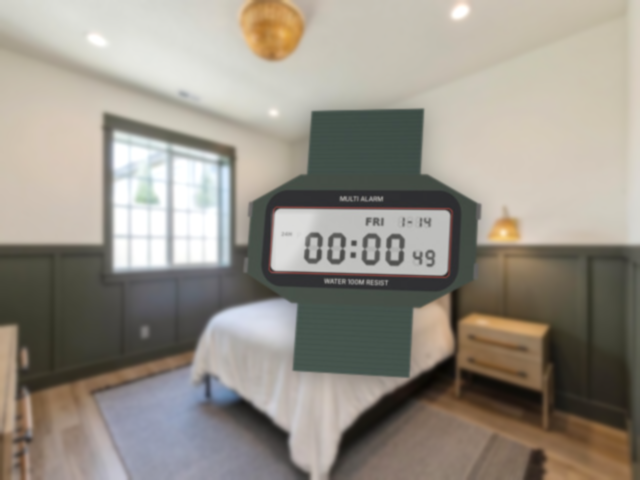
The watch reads 0,00,49
